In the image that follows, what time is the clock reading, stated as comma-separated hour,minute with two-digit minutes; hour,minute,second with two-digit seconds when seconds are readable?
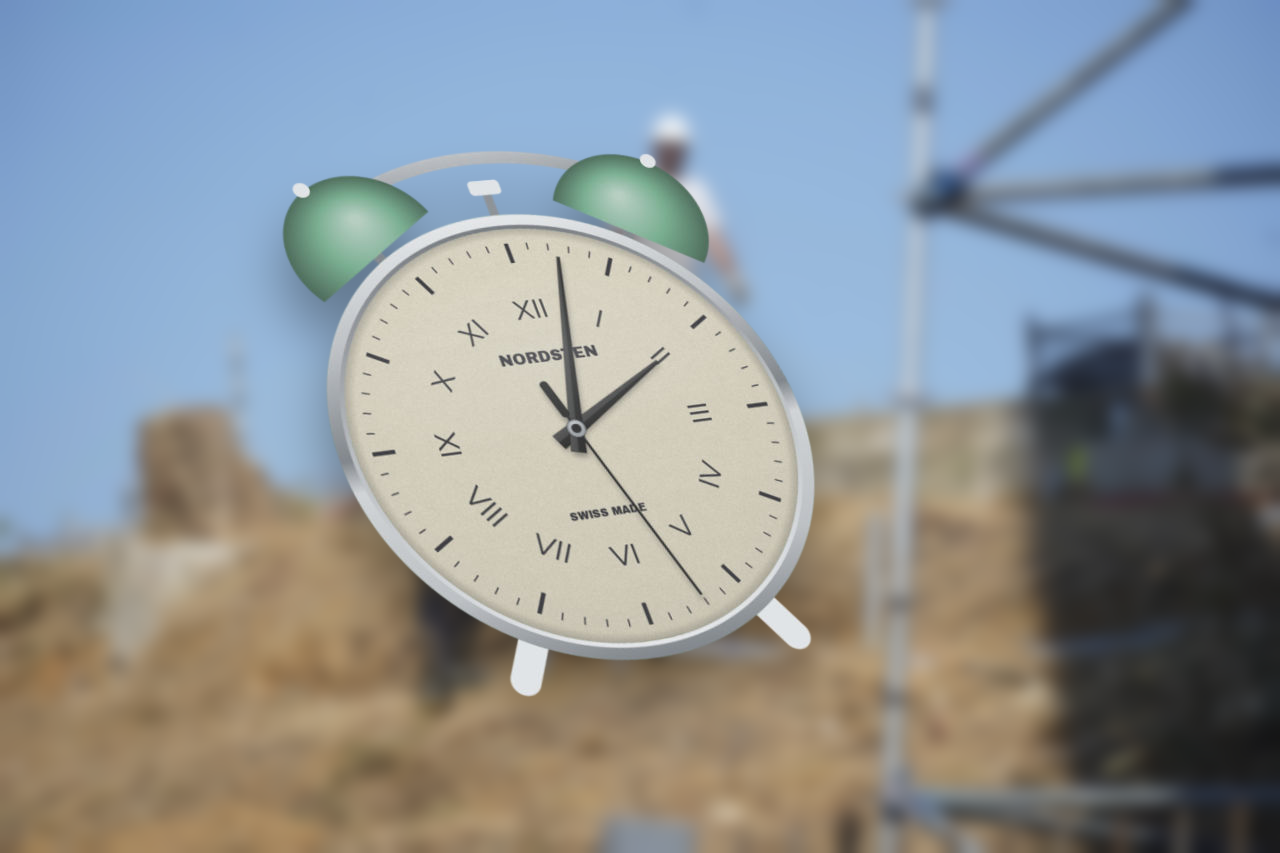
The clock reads 2,02,27
